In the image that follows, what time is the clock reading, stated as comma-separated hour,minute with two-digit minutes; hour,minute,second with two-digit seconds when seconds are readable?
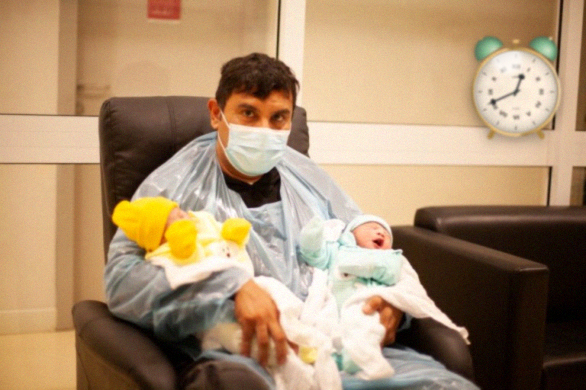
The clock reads 12,41
